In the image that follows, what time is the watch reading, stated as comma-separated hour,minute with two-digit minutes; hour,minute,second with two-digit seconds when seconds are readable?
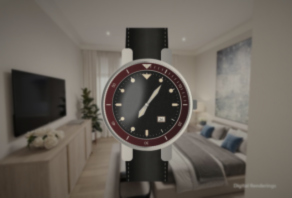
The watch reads 7,06
